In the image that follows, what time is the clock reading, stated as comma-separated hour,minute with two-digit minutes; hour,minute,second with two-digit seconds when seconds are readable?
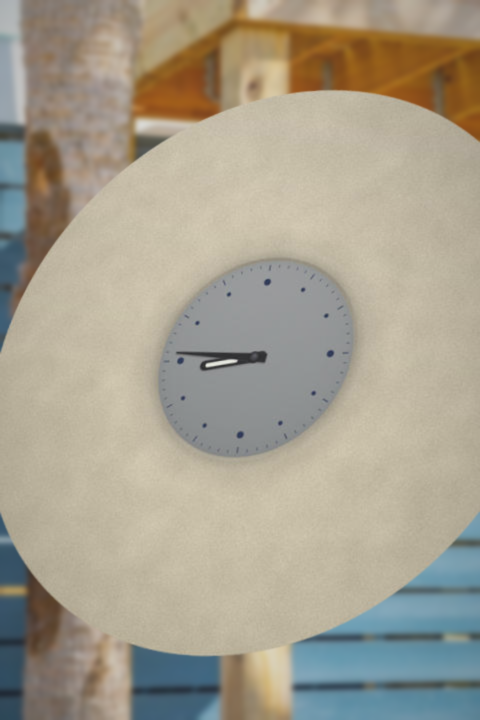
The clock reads 8,46
